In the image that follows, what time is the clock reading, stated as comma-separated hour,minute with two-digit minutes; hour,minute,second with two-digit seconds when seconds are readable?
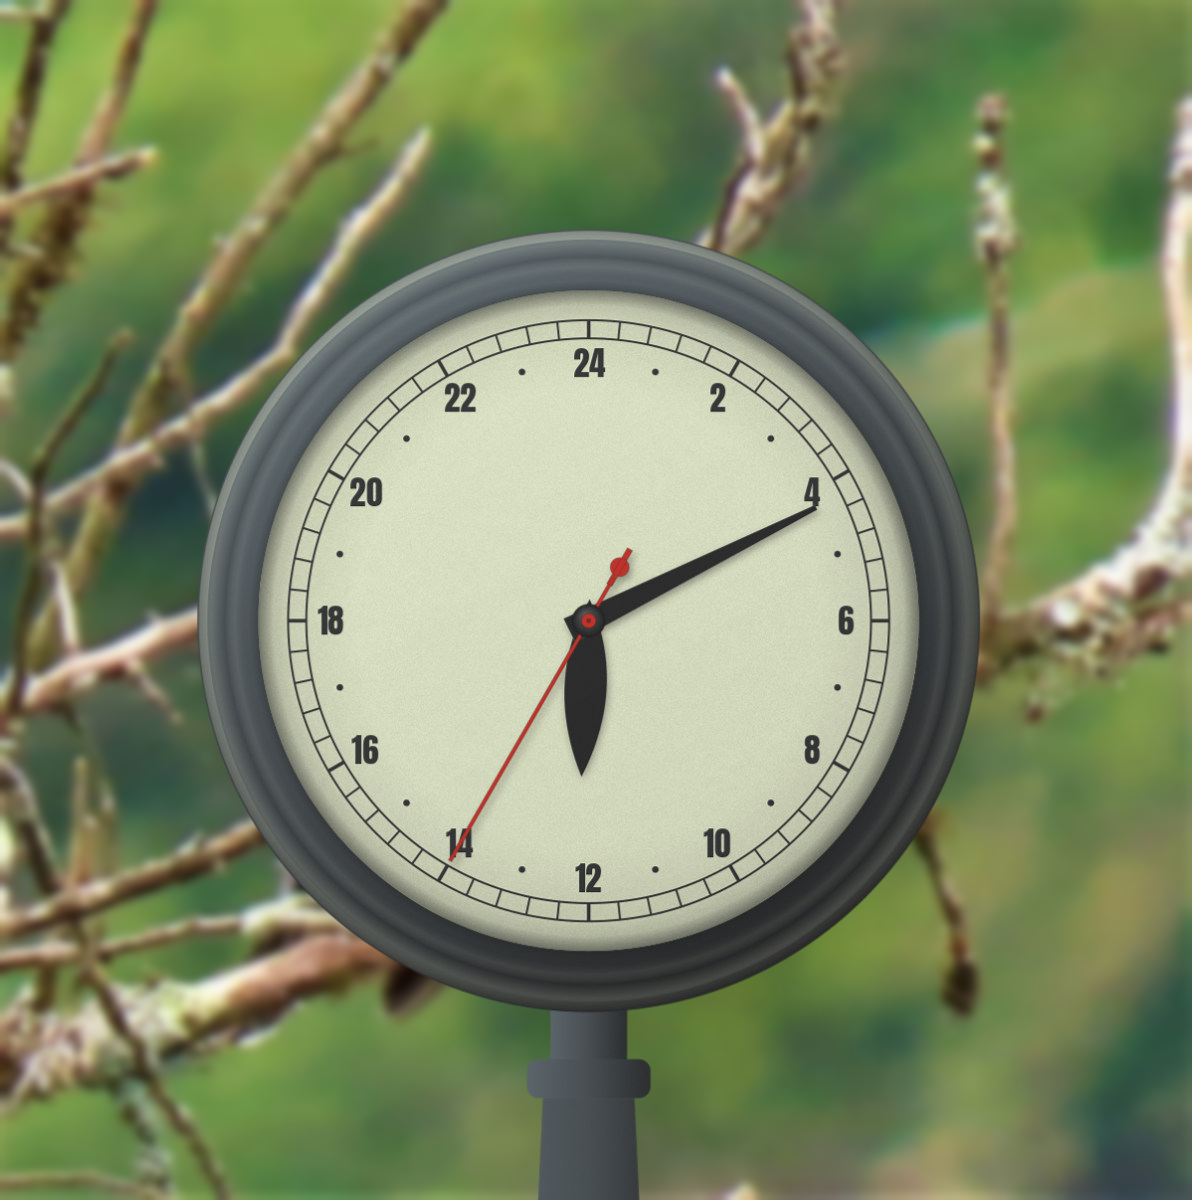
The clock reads 12,10,35
